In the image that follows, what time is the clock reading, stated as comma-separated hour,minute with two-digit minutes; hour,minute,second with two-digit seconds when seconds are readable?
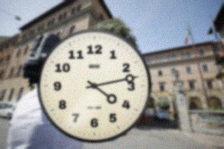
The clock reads 4,13
